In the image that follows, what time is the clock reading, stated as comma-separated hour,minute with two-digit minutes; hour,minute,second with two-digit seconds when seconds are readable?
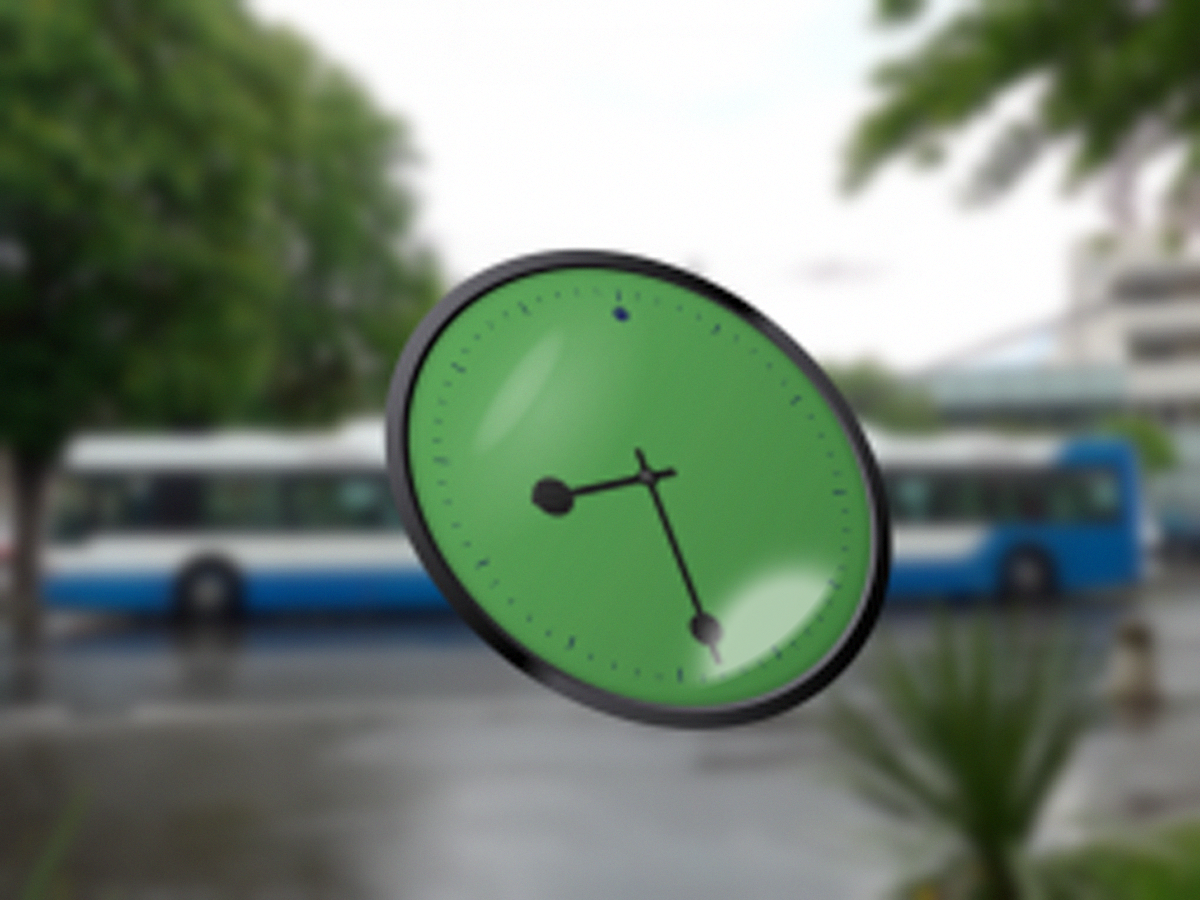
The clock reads 8,28
